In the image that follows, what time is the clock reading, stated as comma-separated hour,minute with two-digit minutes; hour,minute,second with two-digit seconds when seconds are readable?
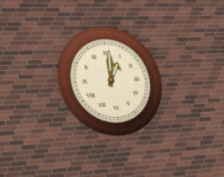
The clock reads 1,01
